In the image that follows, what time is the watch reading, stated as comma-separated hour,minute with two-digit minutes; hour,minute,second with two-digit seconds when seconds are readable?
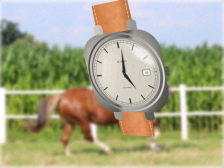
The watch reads 5,01
